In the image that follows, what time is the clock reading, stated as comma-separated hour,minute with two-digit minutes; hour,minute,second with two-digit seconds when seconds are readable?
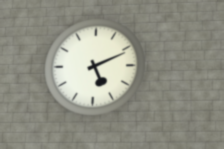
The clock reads 5,11
